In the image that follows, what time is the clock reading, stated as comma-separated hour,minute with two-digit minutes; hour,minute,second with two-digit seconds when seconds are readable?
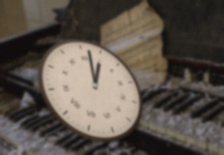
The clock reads 1,02
